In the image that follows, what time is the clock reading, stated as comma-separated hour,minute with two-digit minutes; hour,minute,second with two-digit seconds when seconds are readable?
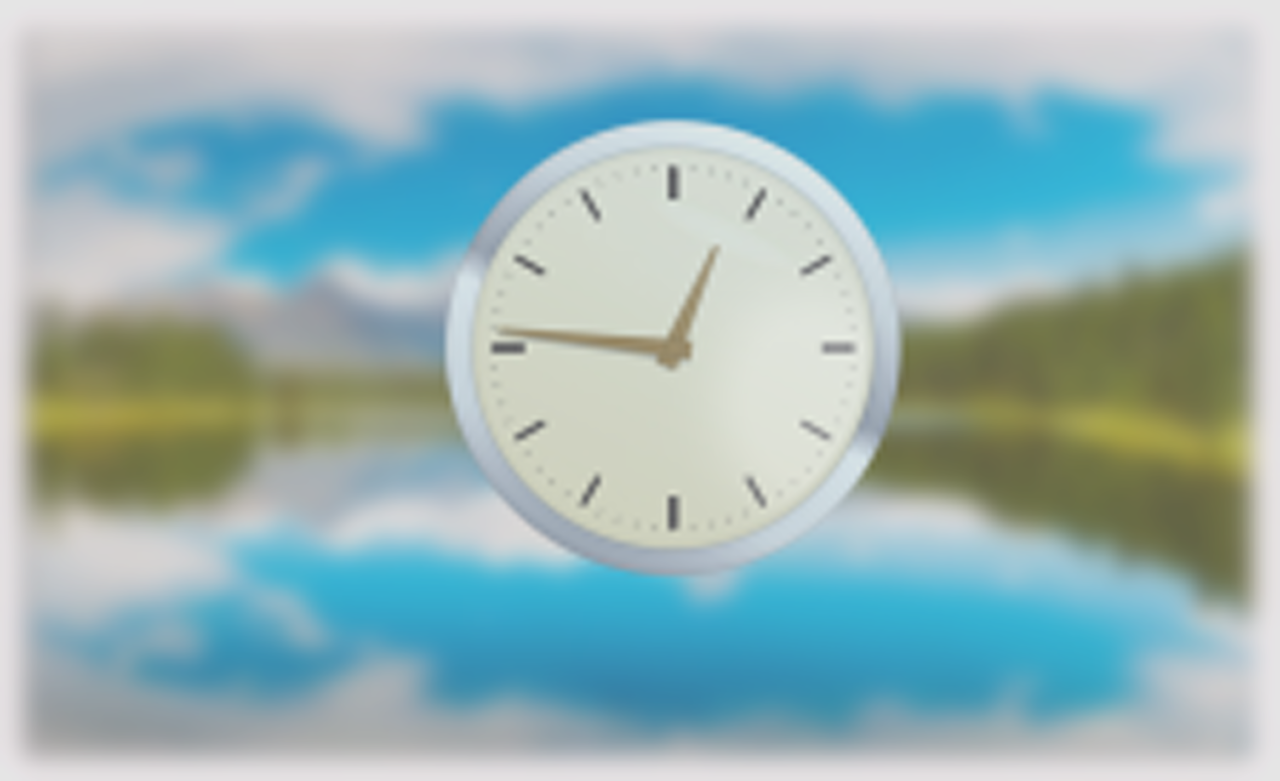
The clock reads 12,46
